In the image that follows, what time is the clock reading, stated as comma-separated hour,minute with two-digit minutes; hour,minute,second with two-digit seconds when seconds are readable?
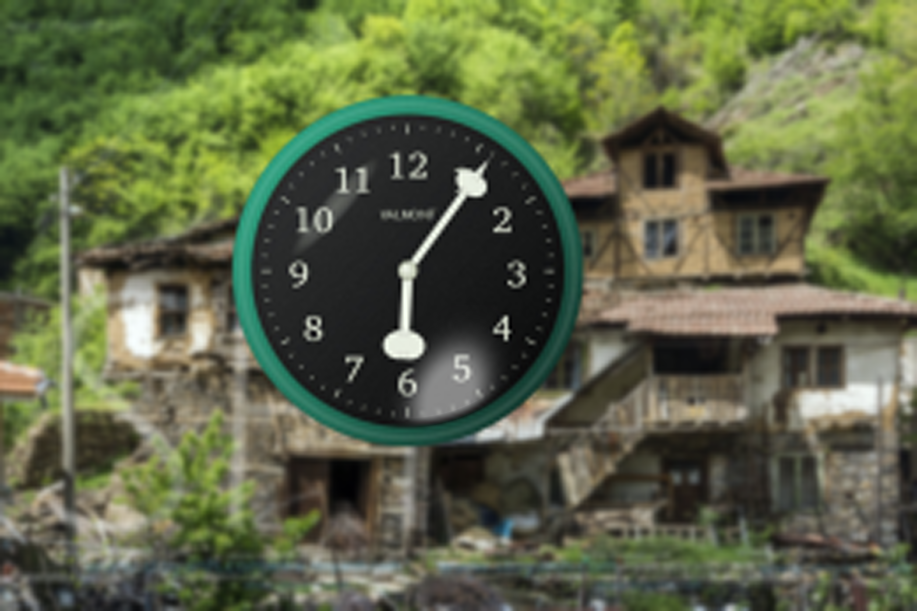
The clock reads 6,06
